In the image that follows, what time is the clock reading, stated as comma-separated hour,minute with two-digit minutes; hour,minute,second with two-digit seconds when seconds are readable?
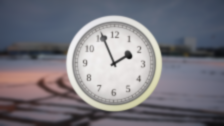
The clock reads 1,56
